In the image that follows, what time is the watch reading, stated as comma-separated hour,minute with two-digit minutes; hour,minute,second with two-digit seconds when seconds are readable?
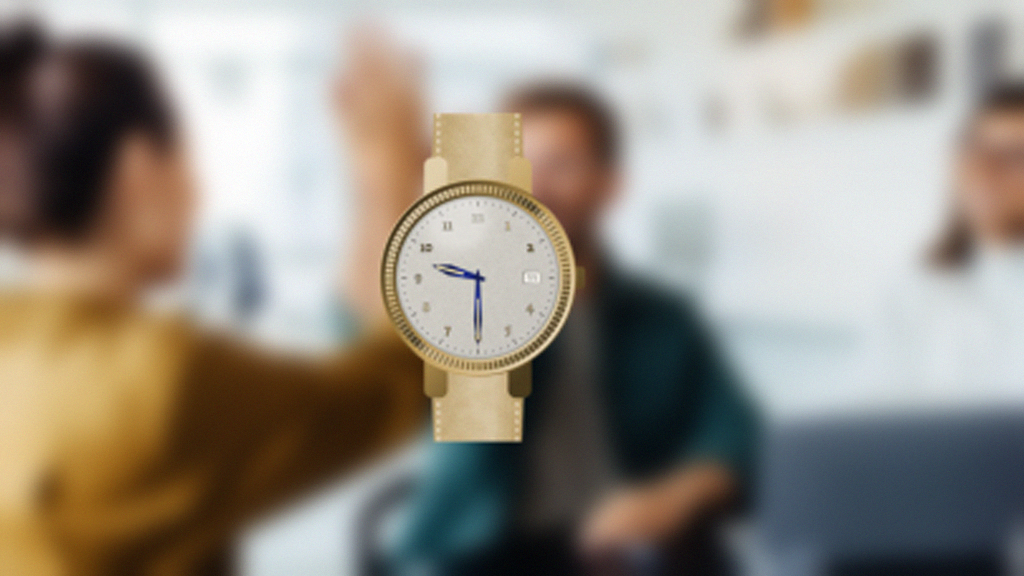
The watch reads 9,30
